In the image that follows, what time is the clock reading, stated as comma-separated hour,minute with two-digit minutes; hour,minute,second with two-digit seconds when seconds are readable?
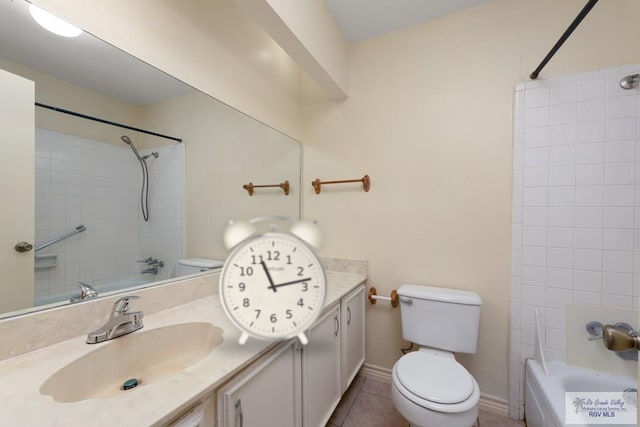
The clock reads 11,13
